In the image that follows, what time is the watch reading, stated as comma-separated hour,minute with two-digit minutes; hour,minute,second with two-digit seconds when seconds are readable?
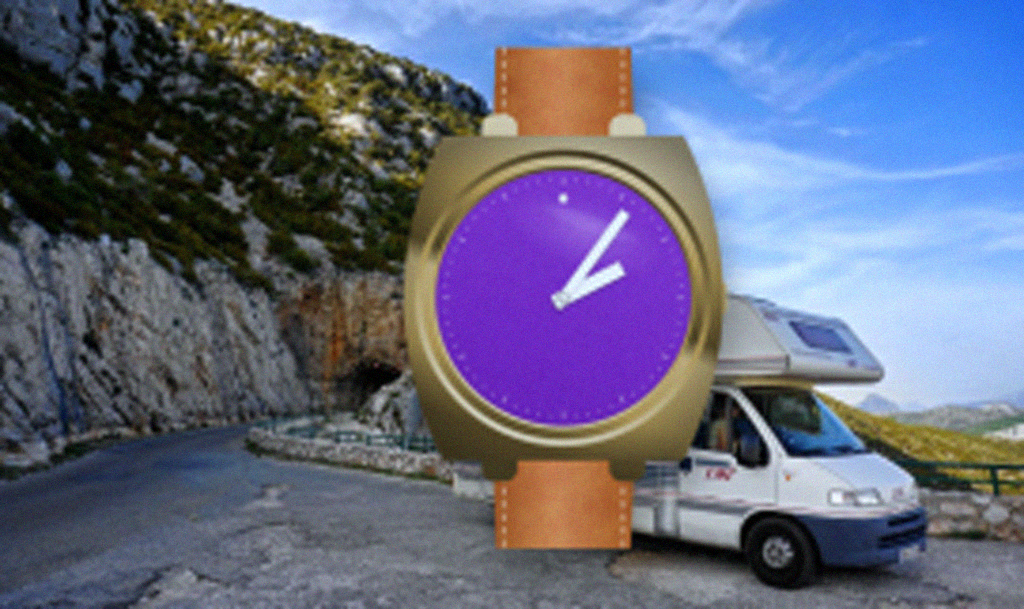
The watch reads 2,06
